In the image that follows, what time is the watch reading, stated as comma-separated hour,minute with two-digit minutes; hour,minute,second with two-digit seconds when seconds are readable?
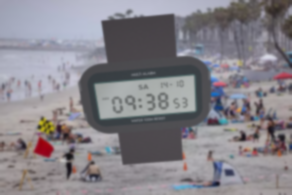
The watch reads 9,38,53
